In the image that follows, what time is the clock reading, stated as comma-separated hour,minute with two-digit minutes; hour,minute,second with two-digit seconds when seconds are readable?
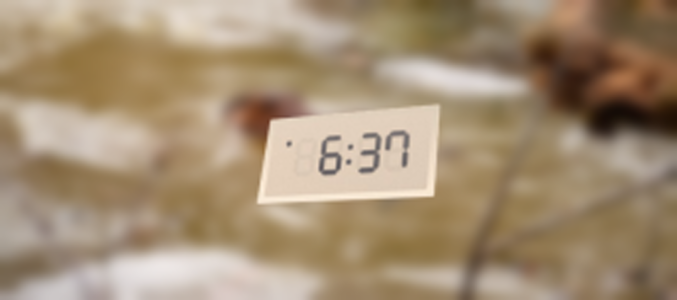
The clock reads 6,37
